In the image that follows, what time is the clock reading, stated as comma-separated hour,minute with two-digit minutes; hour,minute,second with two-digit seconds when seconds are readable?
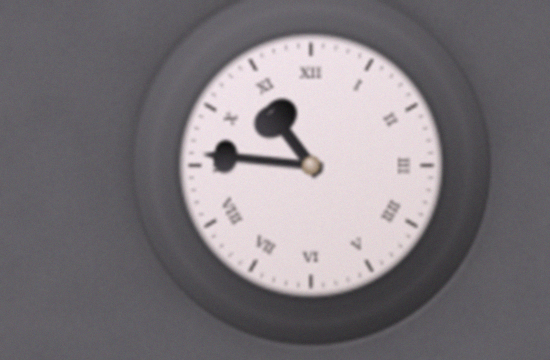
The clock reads 10,46
